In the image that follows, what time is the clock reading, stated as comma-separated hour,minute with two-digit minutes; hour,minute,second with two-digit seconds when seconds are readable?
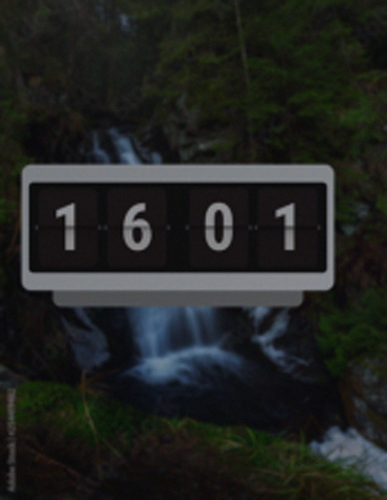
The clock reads 16,01
